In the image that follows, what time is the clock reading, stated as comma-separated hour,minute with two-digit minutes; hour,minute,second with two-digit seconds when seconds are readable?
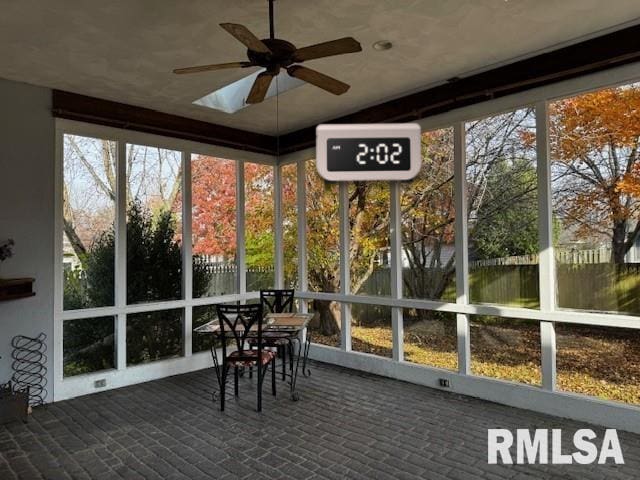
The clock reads 2,02
